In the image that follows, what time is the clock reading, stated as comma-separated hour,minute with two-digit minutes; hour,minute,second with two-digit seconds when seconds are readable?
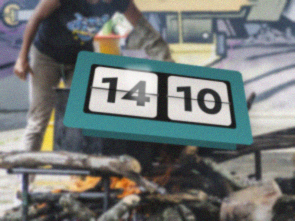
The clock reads 14,10
